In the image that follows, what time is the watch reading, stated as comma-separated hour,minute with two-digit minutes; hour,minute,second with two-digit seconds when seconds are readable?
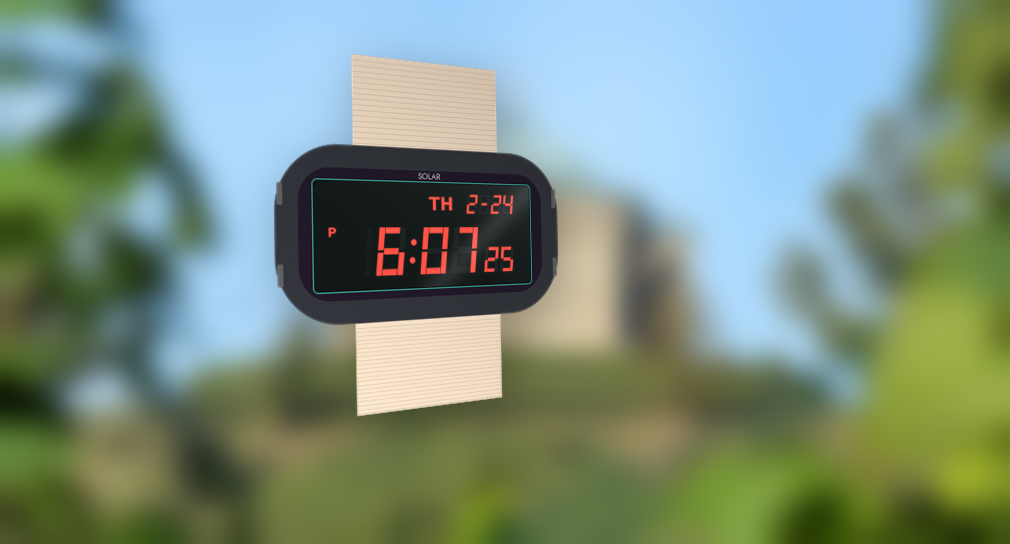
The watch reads 6,07,25
